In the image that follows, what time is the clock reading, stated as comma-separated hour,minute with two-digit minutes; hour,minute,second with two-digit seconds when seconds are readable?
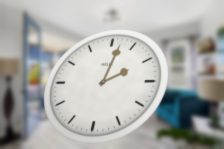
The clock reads 2,02
